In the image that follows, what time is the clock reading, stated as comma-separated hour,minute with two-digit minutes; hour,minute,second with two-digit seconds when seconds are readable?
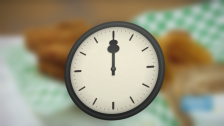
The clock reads 12,00
